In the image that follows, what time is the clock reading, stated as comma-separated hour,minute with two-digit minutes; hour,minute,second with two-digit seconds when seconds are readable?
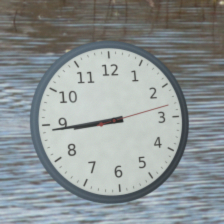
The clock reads 8,44,13
